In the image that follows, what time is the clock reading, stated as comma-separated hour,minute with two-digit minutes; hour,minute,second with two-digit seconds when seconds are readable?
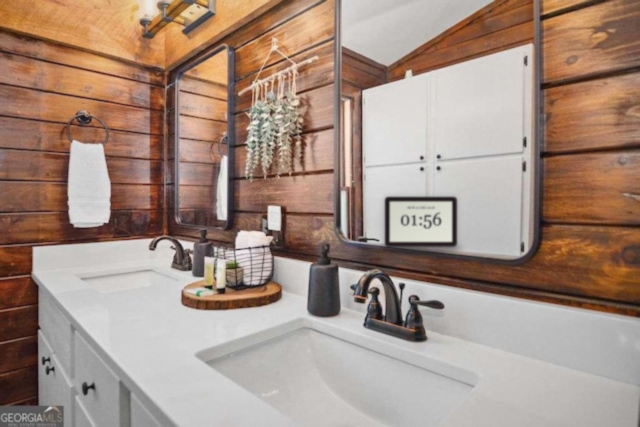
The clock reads 1,56
